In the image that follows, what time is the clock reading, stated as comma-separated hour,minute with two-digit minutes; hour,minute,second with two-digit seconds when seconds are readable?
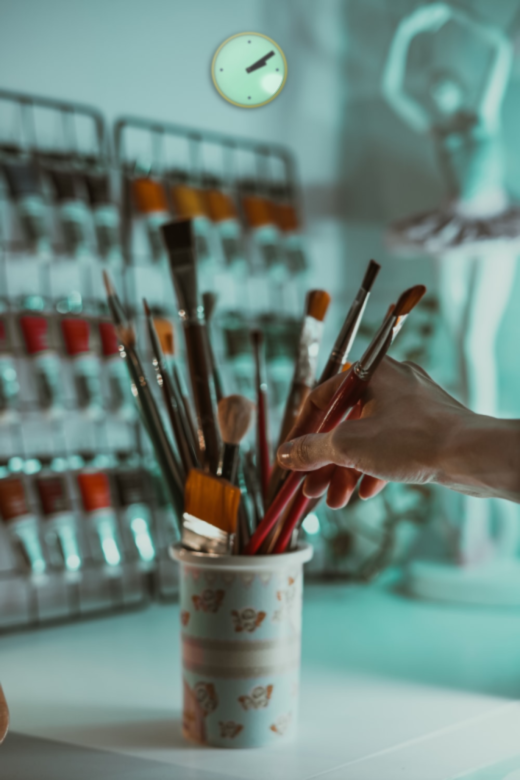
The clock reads 2,09
